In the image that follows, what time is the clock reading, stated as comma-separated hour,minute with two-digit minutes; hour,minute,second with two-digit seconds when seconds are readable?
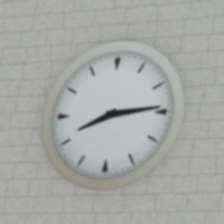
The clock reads 8,14
